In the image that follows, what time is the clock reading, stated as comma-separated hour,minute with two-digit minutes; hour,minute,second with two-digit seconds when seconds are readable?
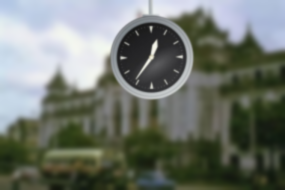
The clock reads 12,36
